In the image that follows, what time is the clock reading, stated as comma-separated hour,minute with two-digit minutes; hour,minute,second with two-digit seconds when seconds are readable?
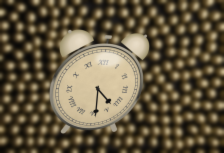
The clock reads 4,29
